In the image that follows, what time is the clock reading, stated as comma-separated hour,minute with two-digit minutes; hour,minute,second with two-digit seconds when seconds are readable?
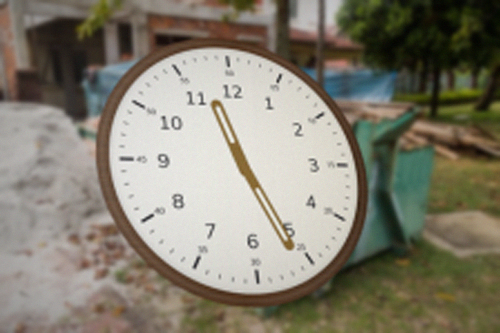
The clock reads 11,26
